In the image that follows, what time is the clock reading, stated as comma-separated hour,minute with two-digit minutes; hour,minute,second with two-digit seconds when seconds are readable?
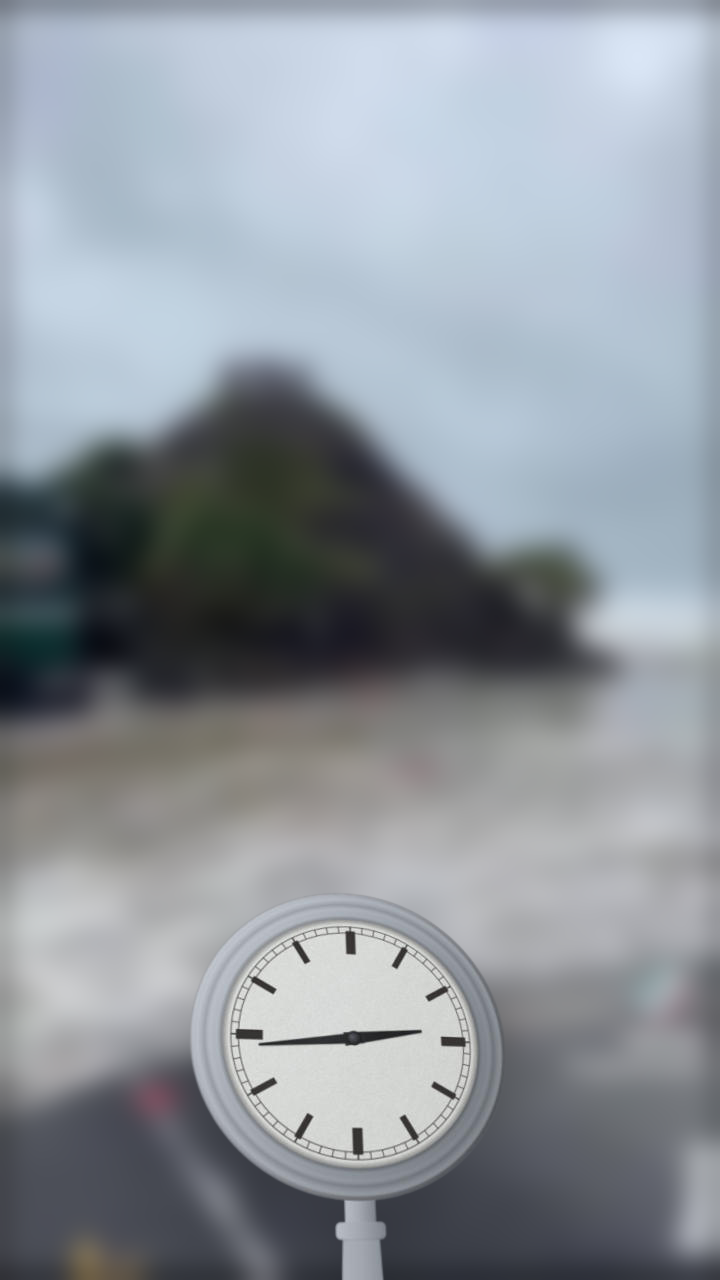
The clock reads 2,44
